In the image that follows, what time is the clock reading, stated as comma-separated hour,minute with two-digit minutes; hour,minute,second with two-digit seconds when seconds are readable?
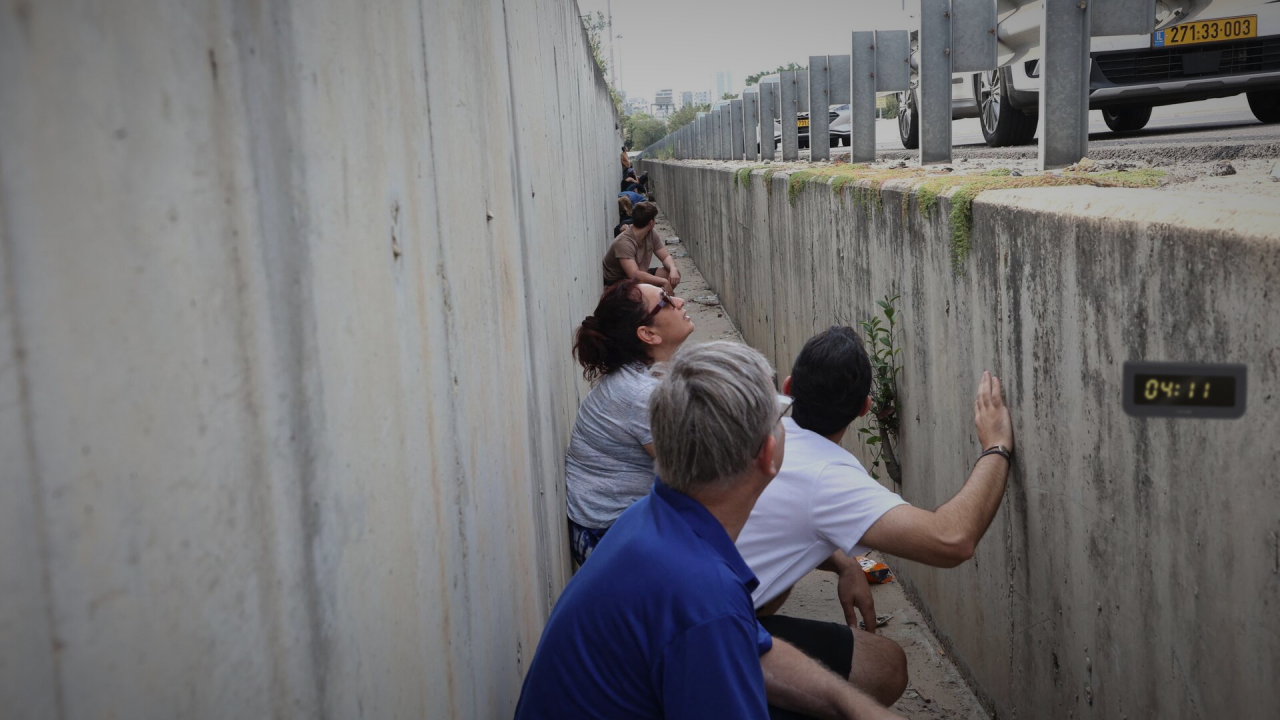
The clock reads 4,11
